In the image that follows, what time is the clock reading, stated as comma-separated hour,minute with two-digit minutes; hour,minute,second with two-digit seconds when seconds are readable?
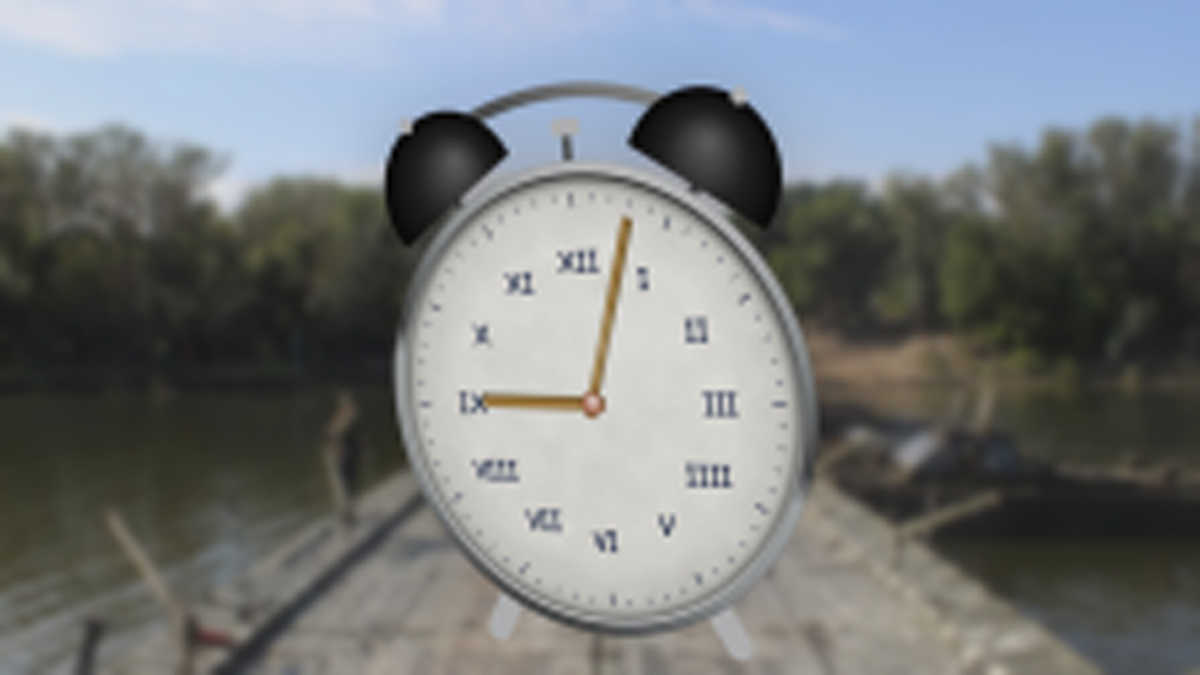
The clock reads 9,03
